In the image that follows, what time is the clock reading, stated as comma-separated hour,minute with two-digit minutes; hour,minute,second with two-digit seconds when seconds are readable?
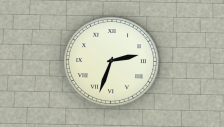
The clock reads 2,33
